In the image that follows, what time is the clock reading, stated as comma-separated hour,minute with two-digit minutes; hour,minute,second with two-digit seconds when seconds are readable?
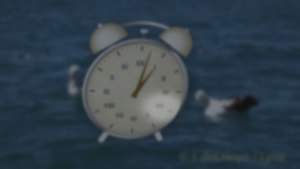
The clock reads 1,02
